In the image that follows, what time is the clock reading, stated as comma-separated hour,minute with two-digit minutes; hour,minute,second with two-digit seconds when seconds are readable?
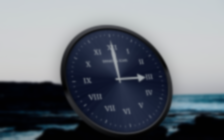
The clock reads 3,00
